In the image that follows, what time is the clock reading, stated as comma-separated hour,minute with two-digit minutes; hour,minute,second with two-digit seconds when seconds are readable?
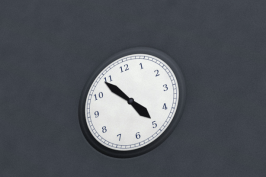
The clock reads 4,54
